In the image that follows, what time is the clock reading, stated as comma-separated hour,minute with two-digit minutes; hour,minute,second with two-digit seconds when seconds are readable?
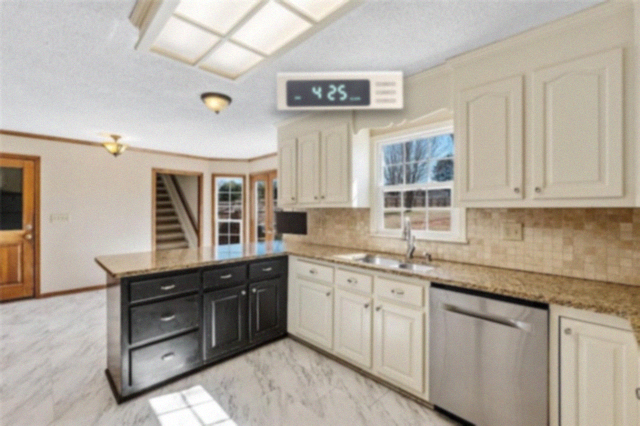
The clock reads 4,25
